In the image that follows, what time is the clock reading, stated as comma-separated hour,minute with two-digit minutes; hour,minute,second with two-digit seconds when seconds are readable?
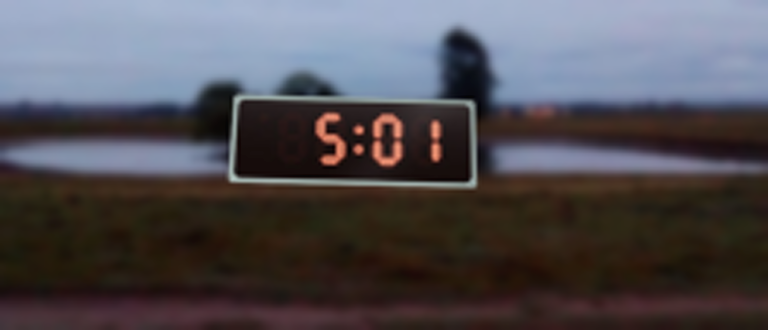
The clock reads 5,01
